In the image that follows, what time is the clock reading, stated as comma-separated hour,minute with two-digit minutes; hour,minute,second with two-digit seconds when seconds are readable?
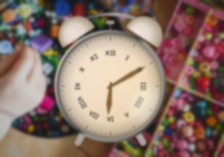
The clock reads 6,10
